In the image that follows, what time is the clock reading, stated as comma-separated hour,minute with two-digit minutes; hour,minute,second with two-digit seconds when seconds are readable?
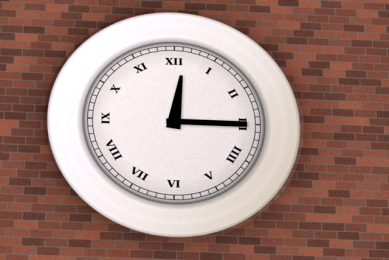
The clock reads 12,15
